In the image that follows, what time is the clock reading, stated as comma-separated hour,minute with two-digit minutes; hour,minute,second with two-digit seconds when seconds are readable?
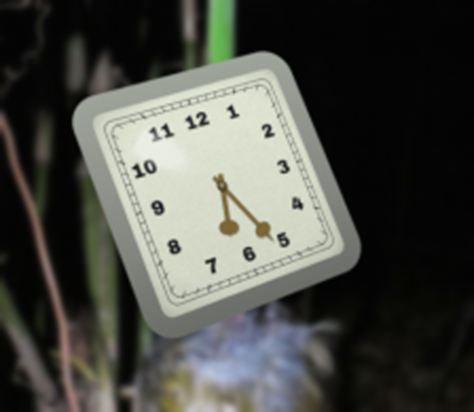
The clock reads 6,26
